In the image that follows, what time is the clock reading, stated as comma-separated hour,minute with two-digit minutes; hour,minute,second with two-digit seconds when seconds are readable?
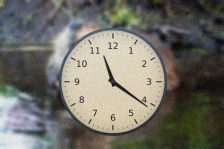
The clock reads 11,21
